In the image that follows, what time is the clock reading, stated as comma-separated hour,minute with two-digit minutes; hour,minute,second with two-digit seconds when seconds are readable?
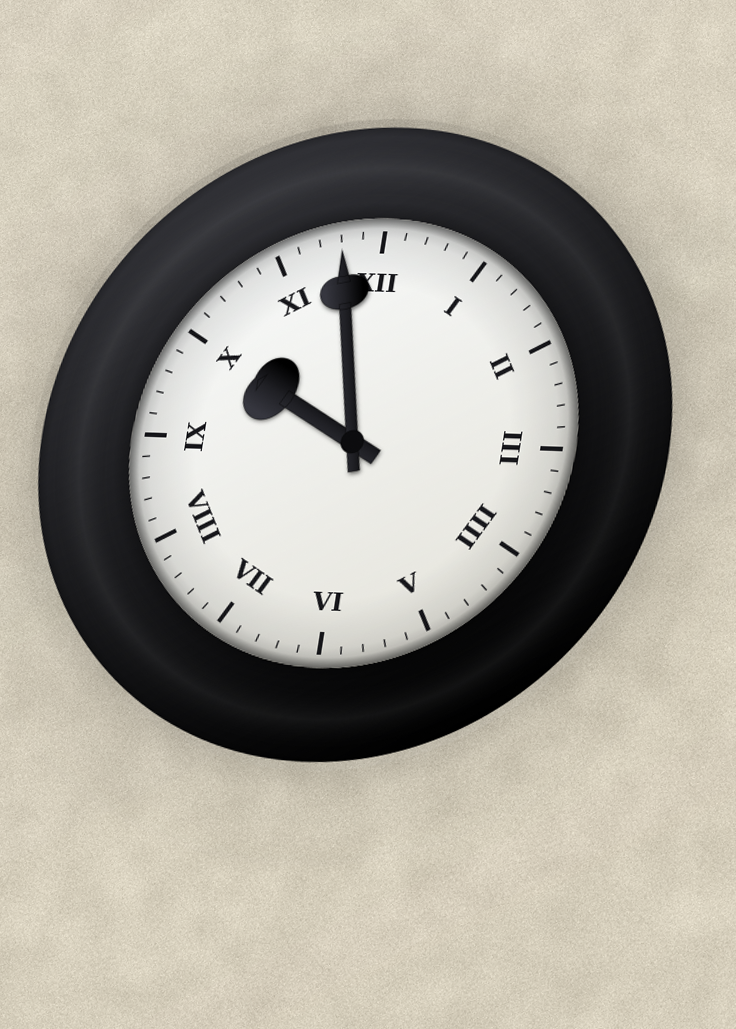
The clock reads 9,58
